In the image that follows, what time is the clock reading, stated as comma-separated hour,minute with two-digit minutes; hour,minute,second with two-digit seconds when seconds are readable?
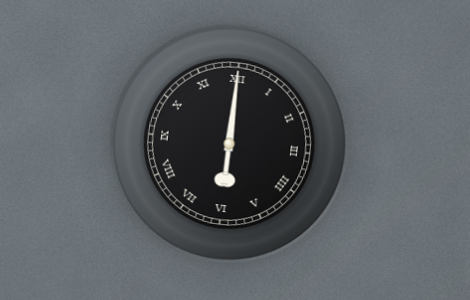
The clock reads 6,00
